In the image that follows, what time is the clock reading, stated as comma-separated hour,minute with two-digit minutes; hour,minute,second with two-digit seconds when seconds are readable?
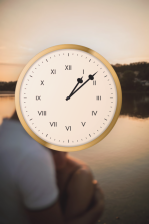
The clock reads 1,08
